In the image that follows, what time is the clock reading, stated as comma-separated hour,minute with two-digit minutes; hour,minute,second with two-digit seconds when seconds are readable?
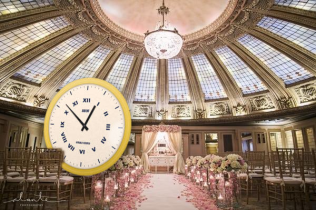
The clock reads 12,52
